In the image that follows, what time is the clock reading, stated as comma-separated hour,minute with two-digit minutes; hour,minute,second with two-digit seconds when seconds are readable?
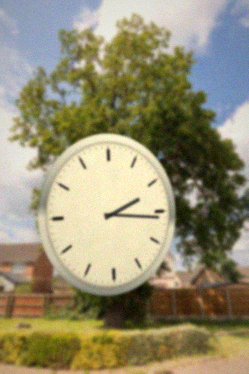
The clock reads 2,16
